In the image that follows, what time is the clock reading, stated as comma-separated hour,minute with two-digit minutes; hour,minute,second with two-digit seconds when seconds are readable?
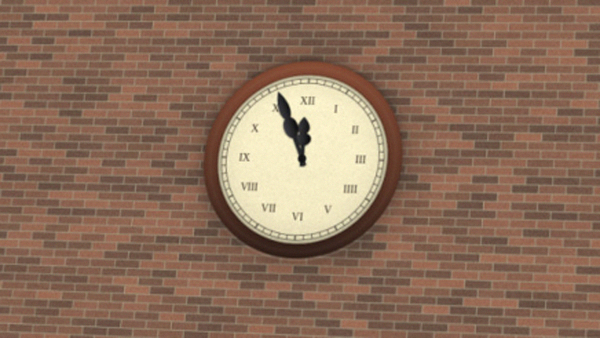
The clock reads 11,56
